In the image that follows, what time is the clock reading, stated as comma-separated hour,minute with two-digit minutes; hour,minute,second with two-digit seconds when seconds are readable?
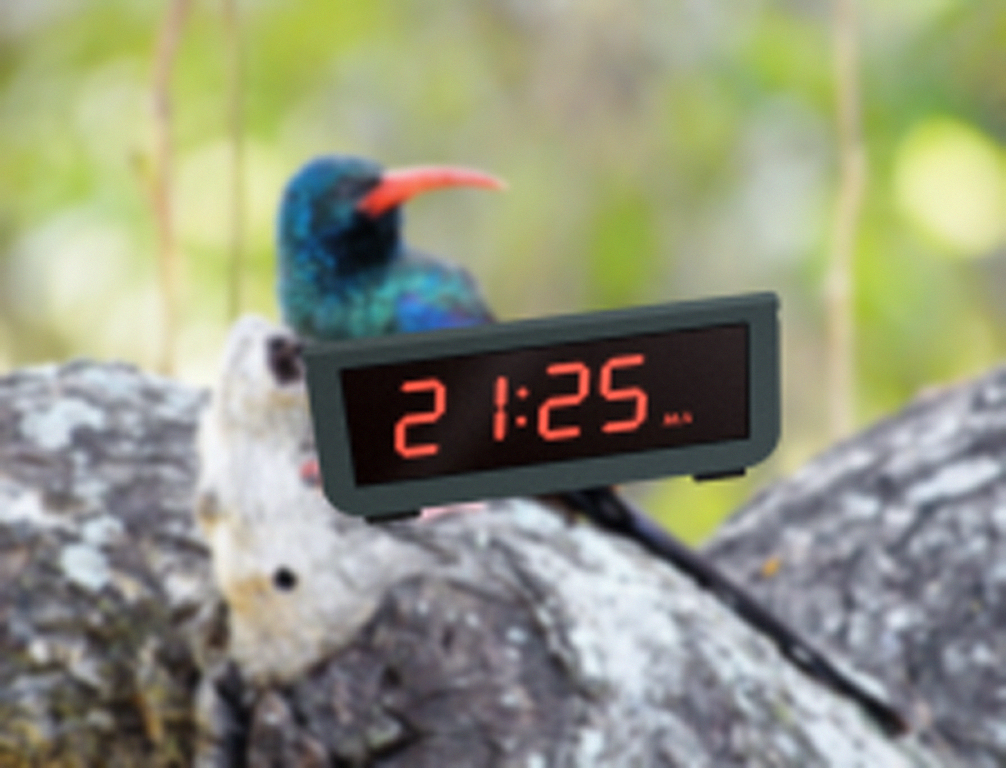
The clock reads 21,25
